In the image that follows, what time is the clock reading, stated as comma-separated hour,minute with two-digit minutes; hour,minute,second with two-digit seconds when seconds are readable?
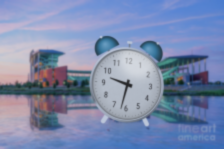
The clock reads 9,32
